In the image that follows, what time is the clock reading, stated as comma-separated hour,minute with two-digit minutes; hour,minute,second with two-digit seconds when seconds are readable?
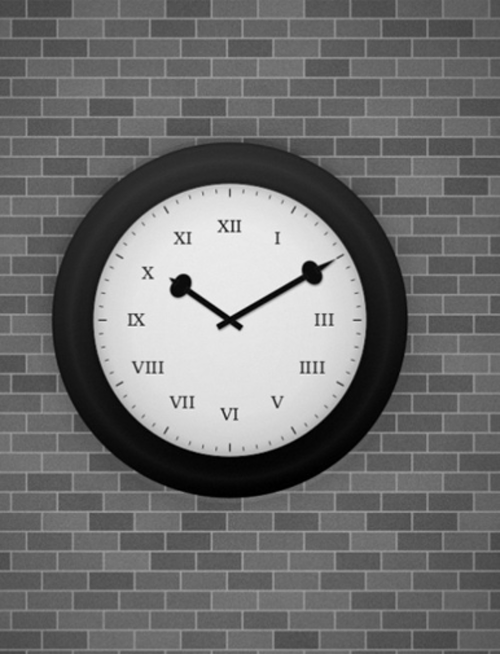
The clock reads 10,10
